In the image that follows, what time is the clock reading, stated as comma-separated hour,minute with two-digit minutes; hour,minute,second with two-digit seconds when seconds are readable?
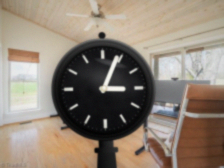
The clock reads 3,04
